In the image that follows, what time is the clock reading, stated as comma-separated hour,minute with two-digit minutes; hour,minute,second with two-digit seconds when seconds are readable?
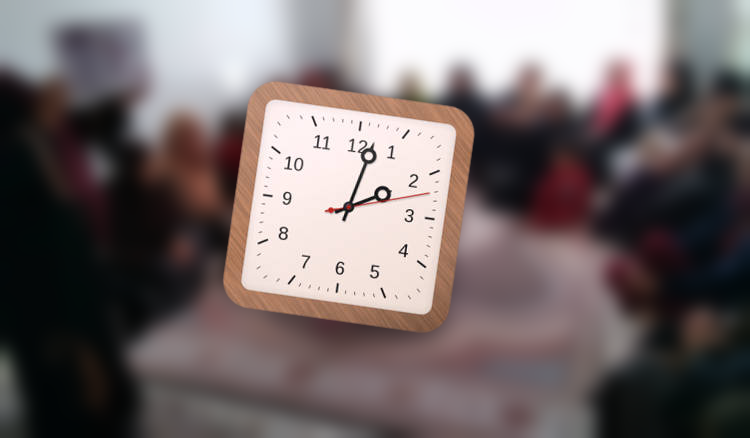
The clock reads 2,02,12
